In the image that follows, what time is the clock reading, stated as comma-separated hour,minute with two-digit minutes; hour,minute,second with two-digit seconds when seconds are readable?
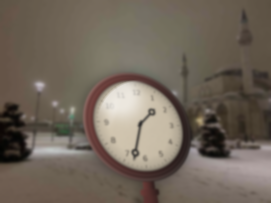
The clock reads 1,33
